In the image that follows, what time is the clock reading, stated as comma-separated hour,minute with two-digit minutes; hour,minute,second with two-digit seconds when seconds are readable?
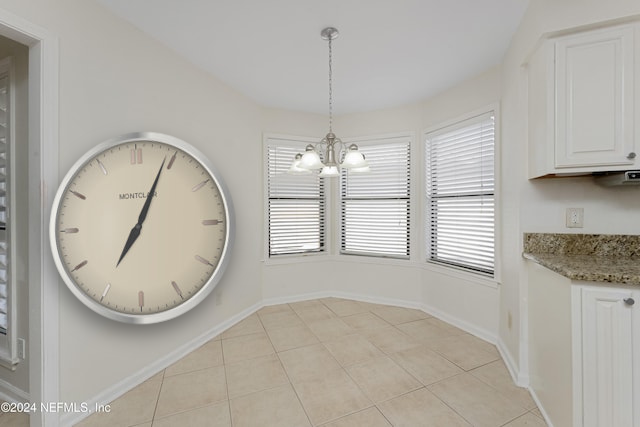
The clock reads 7,04
